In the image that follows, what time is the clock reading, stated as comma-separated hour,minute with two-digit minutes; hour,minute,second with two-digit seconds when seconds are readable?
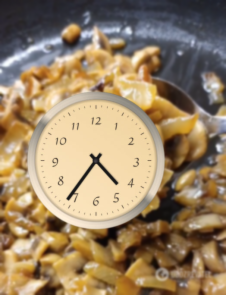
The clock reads 4,36
